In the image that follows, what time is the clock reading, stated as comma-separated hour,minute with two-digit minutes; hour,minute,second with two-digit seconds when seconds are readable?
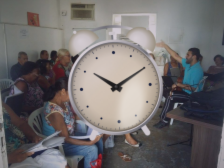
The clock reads 10,10
